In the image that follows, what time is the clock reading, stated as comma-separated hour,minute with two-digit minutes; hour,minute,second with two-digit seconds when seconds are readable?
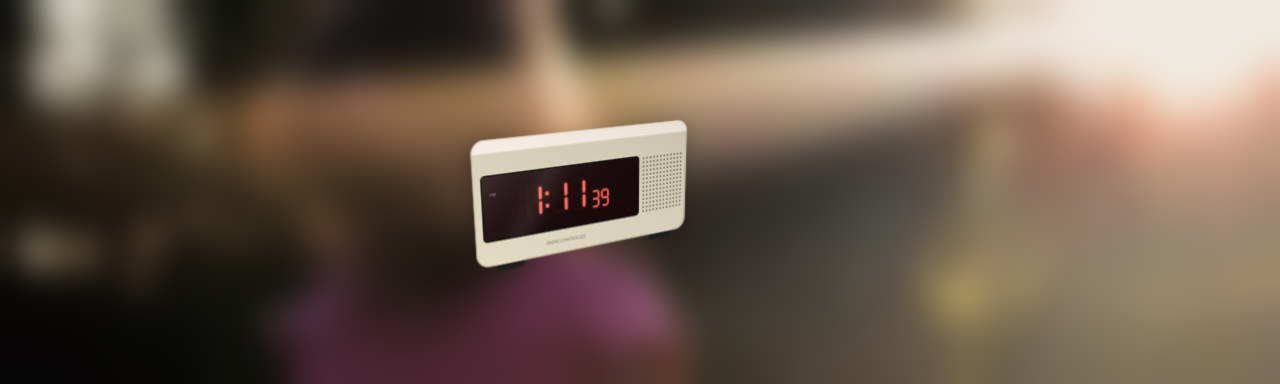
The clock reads 1,11,39
